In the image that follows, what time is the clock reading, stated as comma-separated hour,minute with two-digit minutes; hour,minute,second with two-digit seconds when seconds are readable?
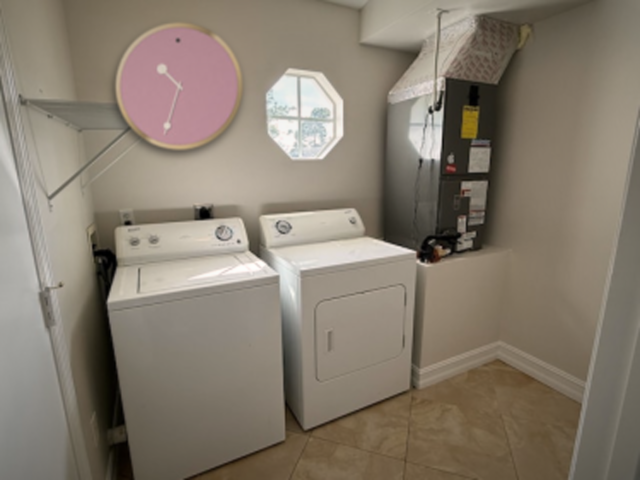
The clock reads 10,33
